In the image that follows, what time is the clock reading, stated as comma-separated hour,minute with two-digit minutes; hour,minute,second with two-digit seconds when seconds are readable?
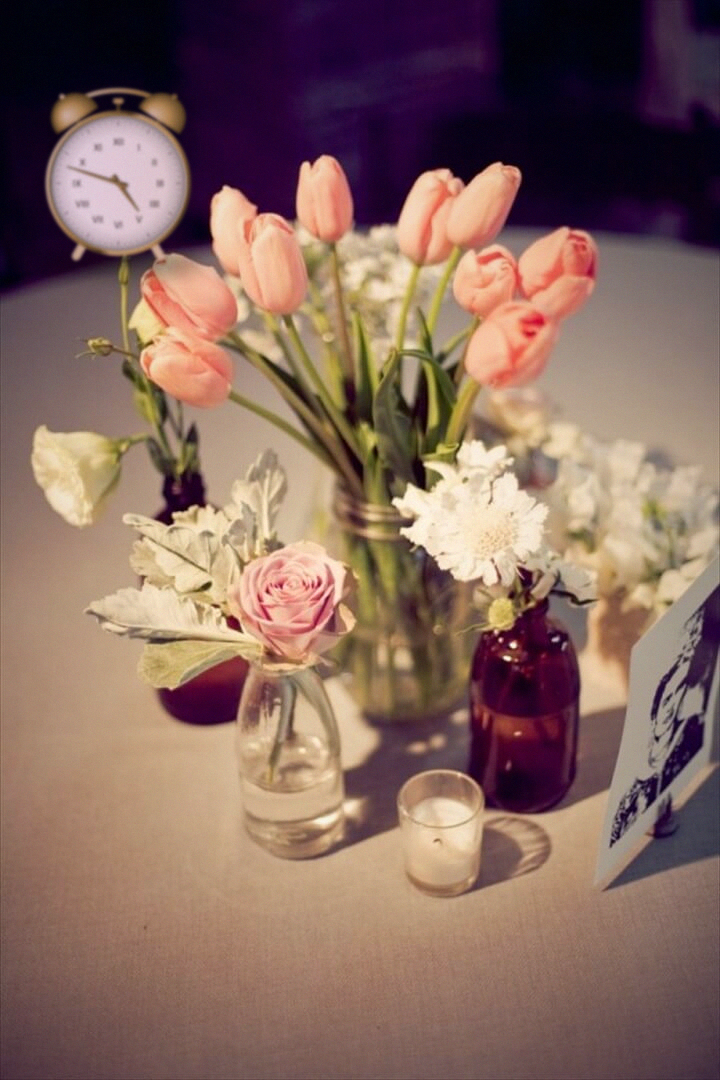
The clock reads 4,48
